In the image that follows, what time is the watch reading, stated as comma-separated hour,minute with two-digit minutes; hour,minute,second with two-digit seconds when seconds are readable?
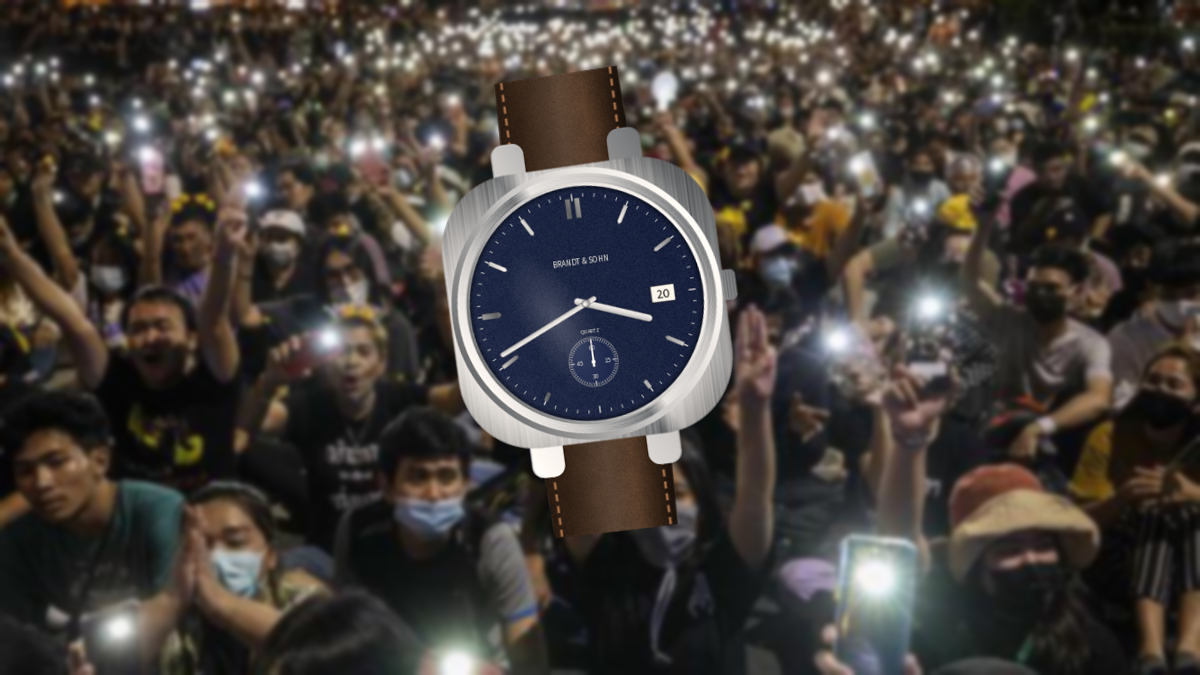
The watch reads 3,41
